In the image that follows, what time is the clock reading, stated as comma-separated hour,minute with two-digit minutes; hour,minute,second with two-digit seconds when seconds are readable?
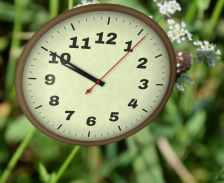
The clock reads 9,50,06
